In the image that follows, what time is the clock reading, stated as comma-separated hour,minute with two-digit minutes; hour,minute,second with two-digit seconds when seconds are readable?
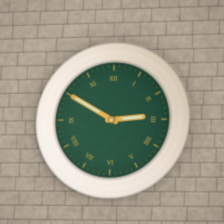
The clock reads 2,50
